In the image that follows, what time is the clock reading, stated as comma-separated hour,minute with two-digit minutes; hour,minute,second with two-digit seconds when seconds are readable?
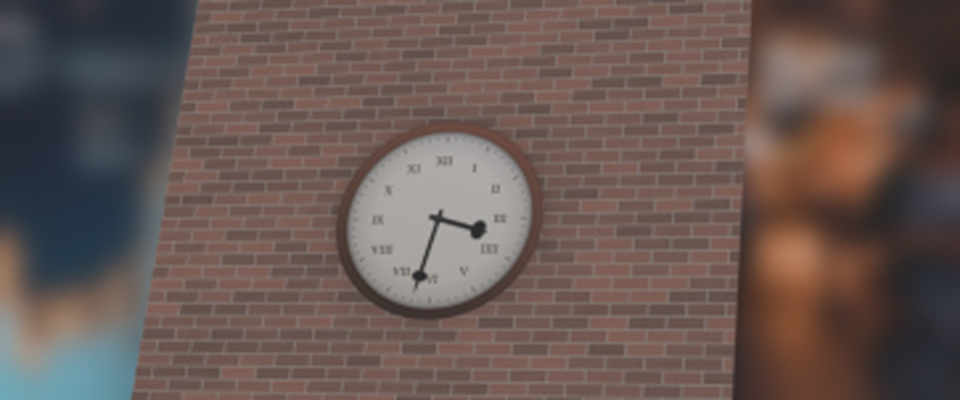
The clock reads 3,32
